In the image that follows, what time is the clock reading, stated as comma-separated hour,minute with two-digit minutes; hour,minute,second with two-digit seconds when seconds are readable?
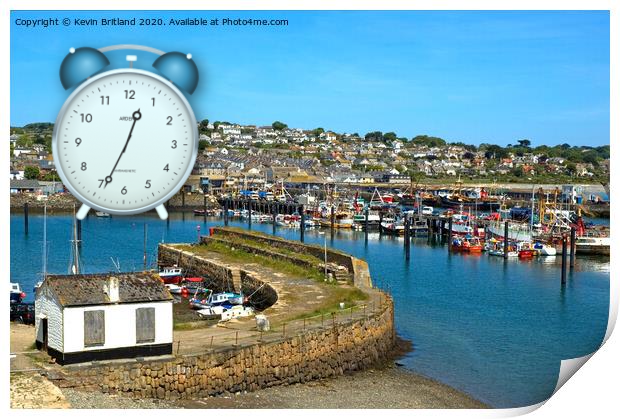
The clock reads 12,34
